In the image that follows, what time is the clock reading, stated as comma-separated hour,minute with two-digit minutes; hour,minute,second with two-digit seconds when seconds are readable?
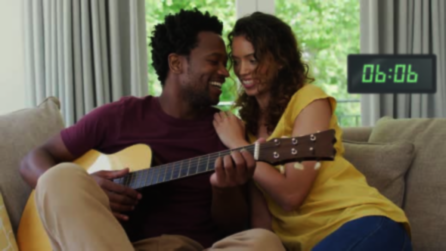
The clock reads 6,06
